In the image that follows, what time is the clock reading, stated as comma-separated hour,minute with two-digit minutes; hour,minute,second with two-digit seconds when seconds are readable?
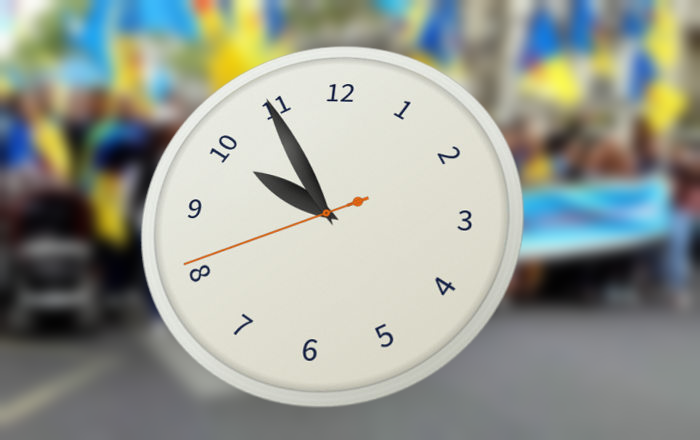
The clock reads 9,54,41
